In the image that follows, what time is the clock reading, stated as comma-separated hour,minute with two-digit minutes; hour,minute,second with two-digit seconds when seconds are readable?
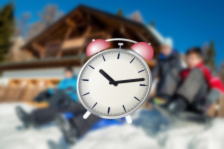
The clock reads 10,13
